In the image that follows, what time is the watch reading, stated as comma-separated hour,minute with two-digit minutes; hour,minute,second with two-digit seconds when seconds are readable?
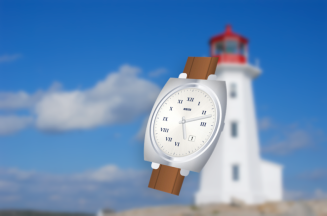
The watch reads 5,12
